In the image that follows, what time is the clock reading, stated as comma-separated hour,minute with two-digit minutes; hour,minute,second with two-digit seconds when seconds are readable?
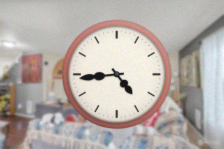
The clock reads 4,44
